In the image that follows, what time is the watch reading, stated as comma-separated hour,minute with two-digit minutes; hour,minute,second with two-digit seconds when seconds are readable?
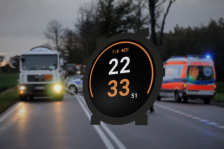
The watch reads 22,33
